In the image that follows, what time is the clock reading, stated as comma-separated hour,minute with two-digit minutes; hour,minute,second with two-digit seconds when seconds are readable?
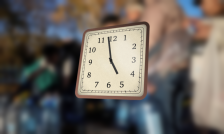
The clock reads 4,58
